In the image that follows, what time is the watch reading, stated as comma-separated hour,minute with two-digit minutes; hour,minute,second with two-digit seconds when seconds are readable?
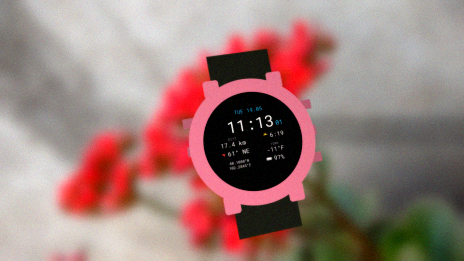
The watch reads 11,13
